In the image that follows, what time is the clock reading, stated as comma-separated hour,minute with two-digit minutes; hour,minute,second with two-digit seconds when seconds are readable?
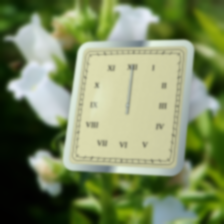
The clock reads 12,00
